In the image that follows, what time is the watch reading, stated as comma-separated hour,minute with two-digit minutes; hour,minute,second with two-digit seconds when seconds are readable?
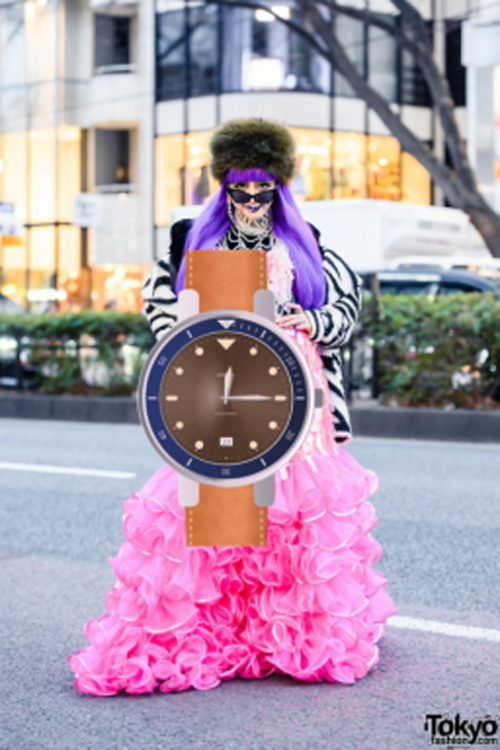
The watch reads 12,15
